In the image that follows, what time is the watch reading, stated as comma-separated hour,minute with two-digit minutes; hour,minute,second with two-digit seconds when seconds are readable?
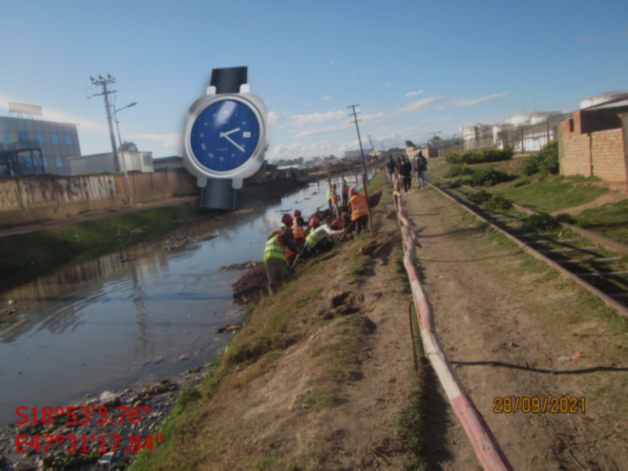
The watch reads 2,21
